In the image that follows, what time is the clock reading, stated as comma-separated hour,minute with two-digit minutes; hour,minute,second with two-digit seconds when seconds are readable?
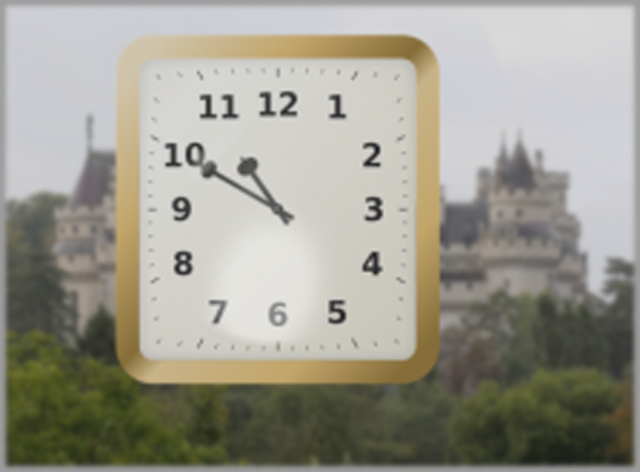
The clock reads 10,50
